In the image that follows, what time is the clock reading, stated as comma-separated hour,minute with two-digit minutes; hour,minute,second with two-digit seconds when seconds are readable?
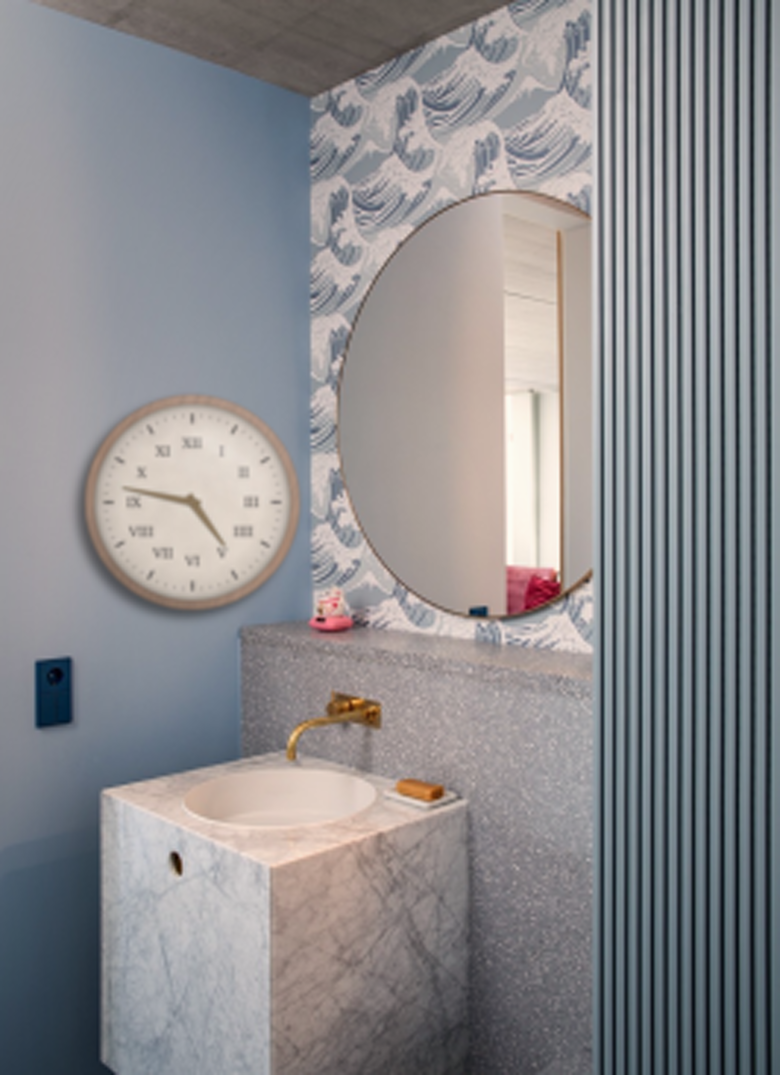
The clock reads 4,47
